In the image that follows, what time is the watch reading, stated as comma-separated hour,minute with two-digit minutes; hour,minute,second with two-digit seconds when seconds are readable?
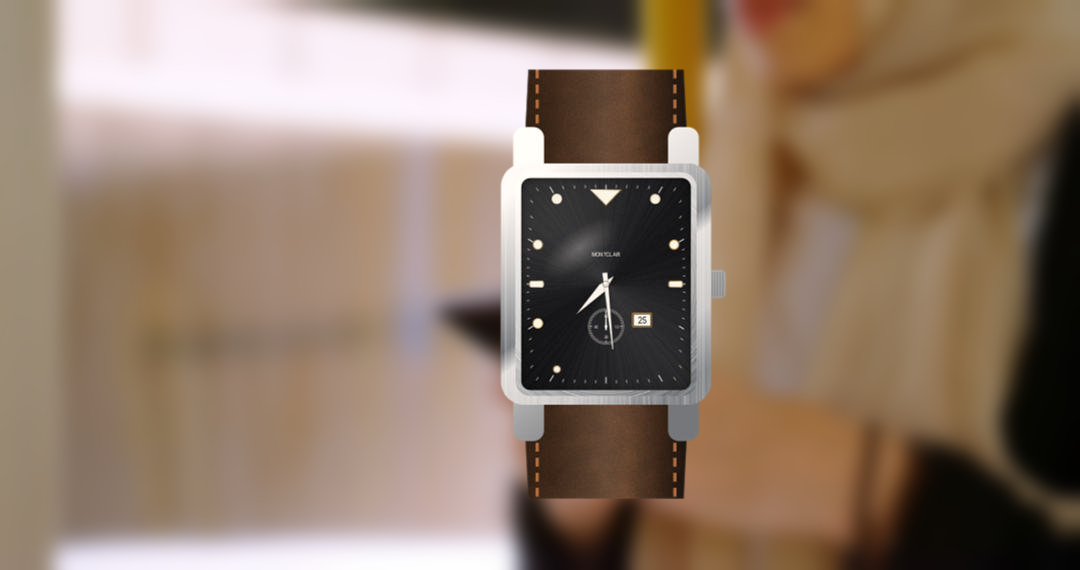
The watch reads 7,29
